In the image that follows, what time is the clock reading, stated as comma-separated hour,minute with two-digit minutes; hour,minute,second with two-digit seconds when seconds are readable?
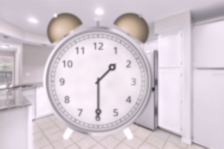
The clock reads 1,30
